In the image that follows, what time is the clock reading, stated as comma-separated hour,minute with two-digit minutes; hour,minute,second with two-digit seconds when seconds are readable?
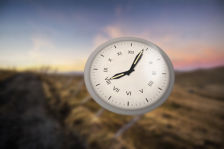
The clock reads 8,04
